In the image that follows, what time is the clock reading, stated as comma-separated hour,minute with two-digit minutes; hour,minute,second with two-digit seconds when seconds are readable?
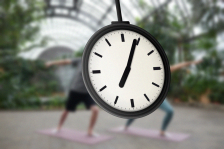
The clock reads 7,04
